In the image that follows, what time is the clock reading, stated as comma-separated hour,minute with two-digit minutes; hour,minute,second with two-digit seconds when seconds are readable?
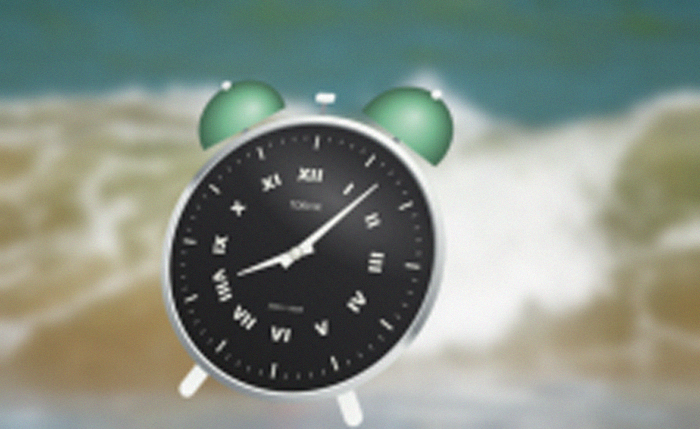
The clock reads 8,07
